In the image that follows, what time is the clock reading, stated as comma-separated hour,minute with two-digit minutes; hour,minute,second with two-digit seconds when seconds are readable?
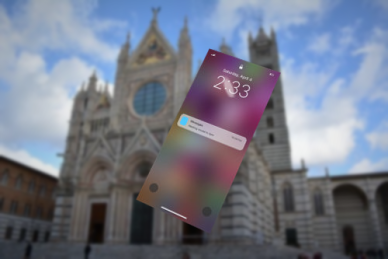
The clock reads 2,33
